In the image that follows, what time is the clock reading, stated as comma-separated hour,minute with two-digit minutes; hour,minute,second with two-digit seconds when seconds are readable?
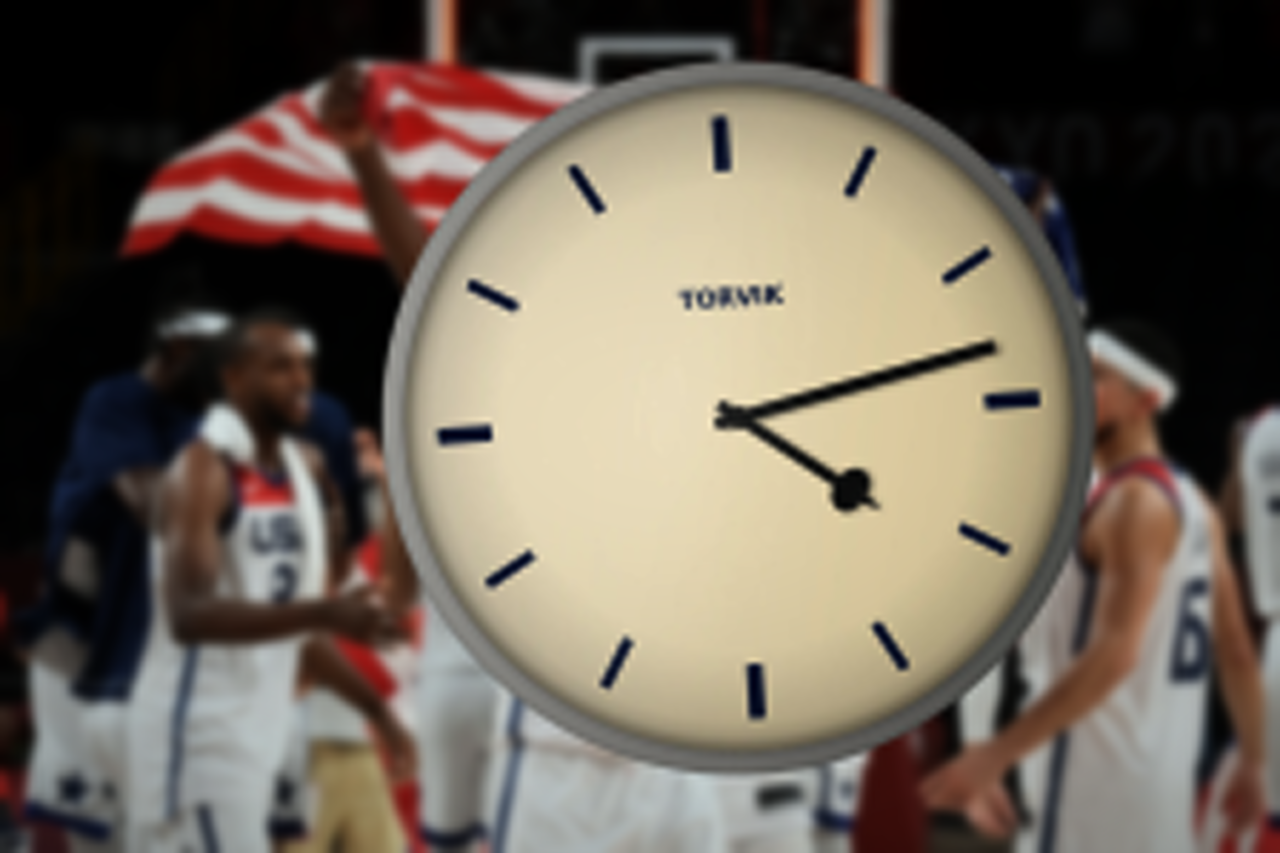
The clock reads 4,13
